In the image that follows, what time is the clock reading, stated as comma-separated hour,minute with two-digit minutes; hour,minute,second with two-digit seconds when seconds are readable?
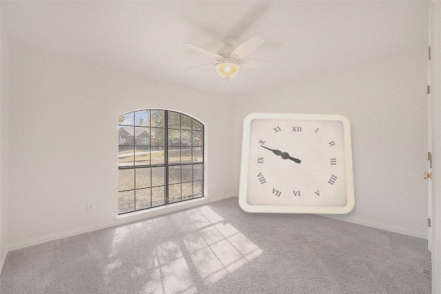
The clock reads 9,49
